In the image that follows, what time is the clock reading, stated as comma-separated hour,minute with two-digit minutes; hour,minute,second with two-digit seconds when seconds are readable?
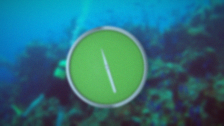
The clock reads 11,27
